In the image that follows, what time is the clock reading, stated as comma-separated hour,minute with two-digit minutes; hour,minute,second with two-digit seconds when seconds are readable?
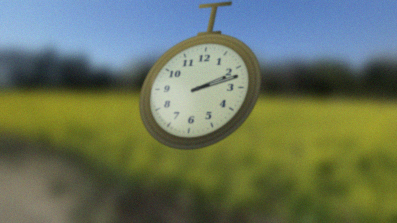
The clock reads 2,12
